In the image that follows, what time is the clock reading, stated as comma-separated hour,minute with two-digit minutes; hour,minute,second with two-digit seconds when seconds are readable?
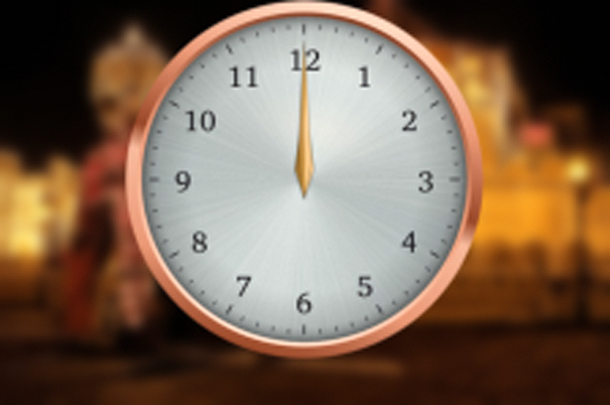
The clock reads 12,00
